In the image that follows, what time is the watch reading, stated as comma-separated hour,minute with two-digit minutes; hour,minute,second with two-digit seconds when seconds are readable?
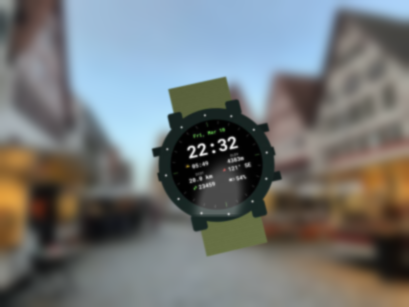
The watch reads 22,32
